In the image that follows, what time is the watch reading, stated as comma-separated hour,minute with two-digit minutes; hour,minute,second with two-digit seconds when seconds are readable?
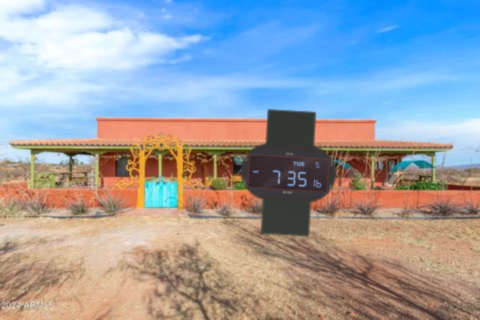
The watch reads 7,35
